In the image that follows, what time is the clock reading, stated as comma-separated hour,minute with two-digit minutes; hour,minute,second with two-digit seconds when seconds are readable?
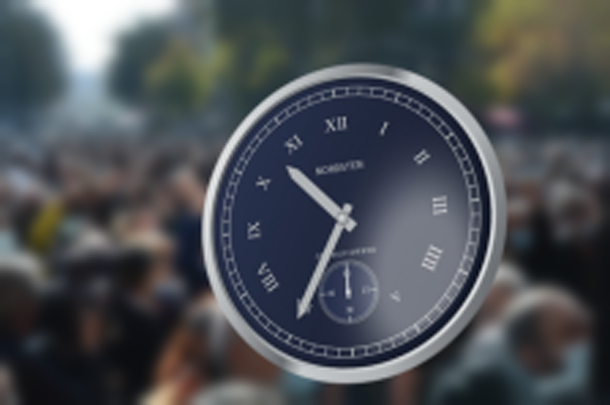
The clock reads 10,35
